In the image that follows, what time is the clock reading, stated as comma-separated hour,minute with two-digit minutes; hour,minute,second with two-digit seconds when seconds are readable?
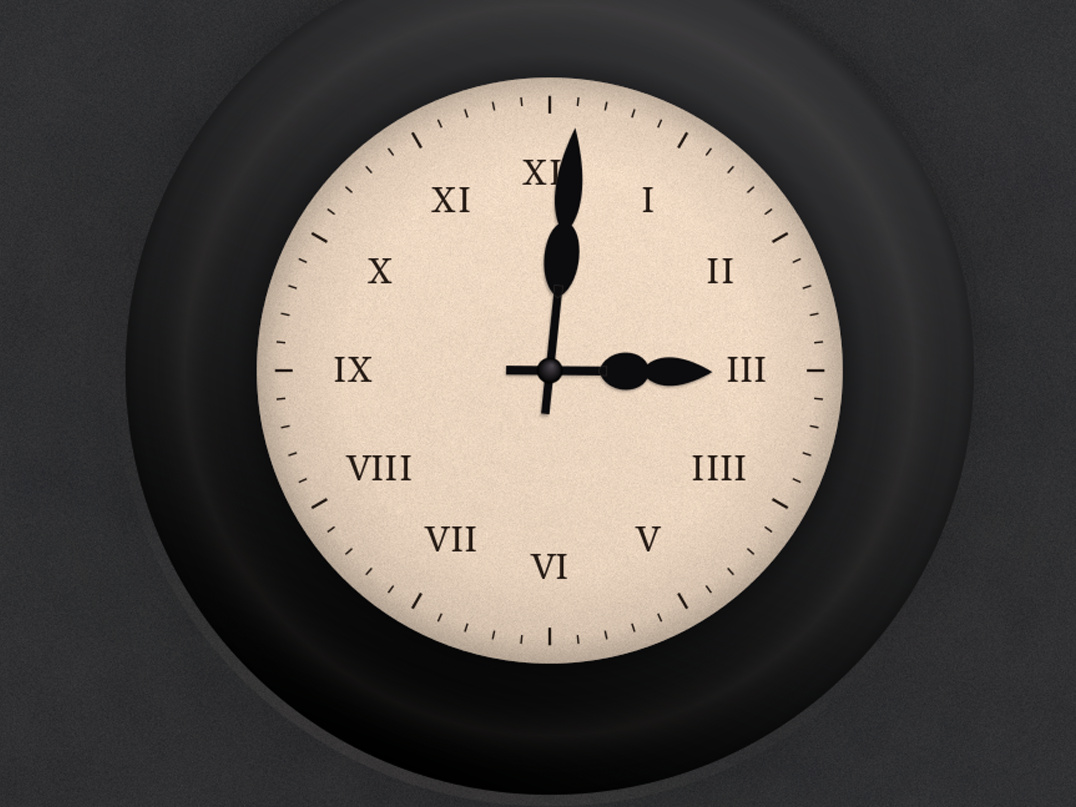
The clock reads 3,01
